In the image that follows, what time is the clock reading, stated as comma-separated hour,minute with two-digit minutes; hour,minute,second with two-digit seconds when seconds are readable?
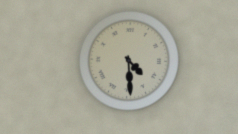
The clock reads 4,29
